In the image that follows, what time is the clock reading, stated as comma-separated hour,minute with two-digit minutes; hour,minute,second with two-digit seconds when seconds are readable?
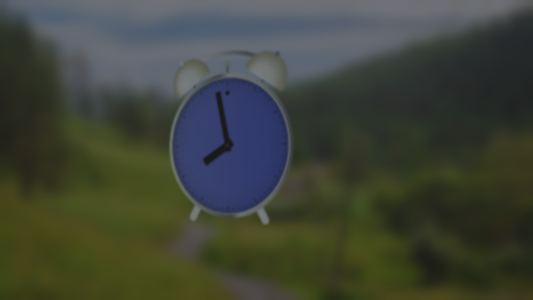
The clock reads 7,58
